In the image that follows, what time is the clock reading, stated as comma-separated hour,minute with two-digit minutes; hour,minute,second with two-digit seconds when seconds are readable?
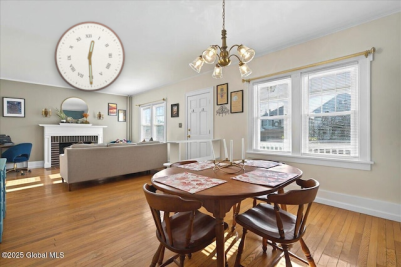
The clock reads 12,30
